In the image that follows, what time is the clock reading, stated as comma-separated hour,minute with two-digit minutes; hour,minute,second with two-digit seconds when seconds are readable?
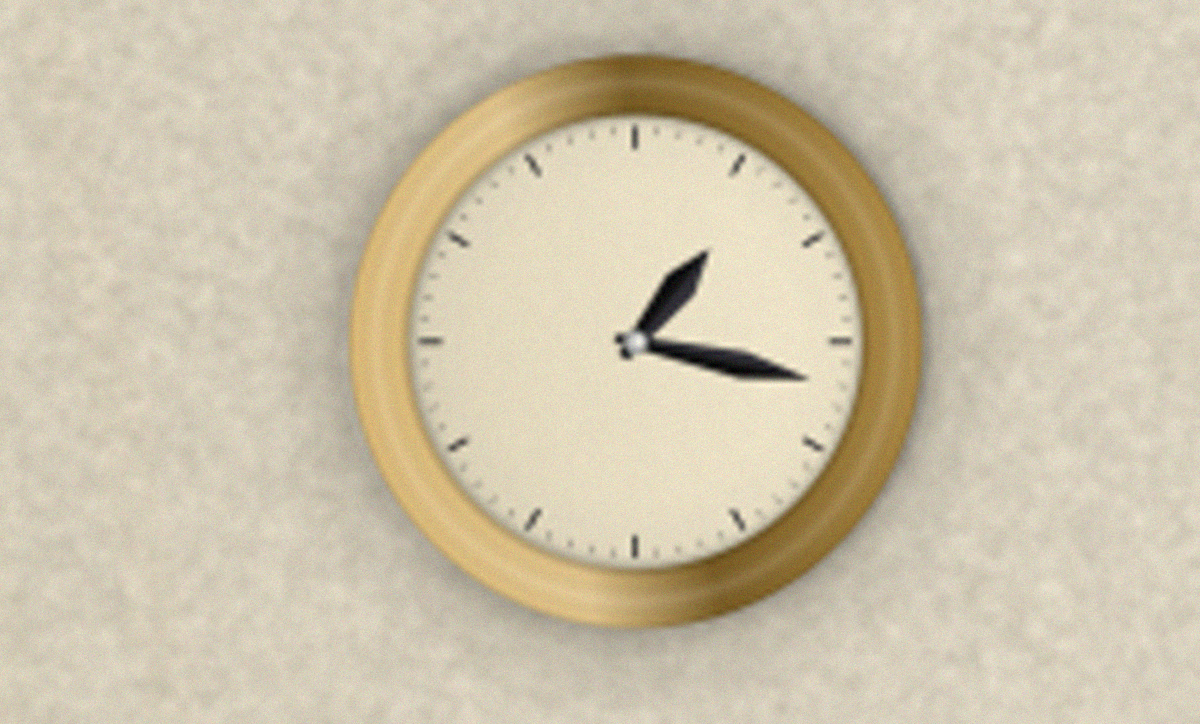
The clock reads 1,17
